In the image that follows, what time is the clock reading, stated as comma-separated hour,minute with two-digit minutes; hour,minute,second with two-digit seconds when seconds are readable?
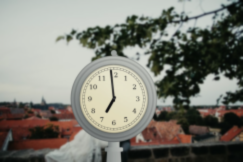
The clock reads 6,59
